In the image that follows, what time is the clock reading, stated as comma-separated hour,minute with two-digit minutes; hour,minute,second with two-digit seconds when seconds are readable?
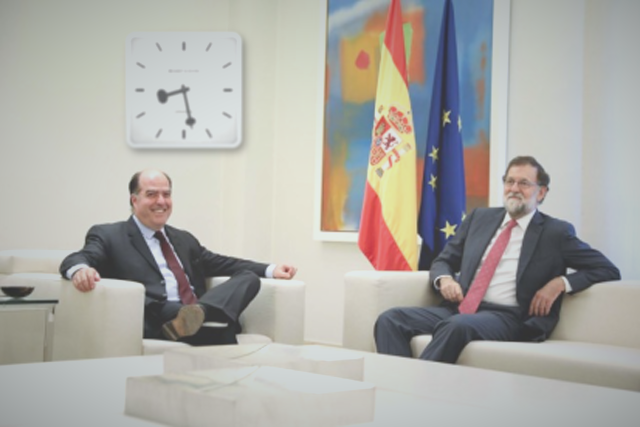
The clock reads 8,28
